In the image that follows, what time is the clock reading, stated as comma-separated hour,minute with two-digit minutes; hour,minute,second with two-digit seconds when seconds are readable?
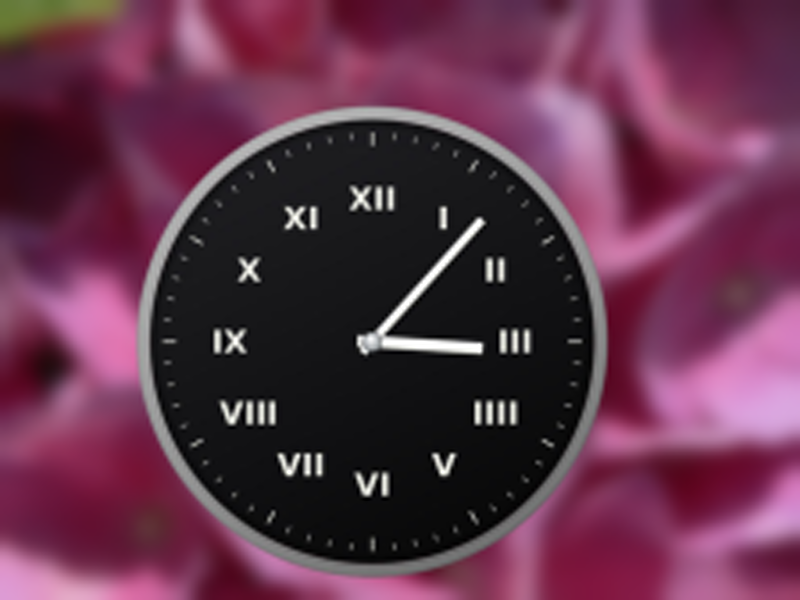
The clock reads 3,07
